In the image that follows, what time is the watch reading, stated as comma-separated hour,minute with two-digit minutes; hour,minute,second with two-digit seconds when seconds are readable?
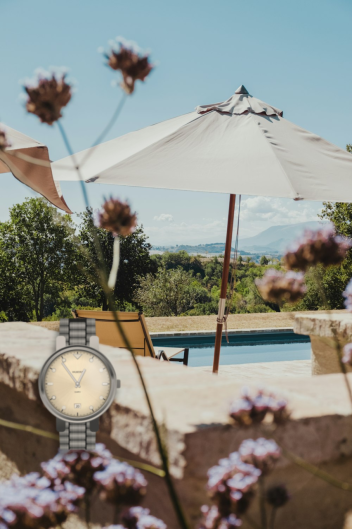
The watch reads 12,54
